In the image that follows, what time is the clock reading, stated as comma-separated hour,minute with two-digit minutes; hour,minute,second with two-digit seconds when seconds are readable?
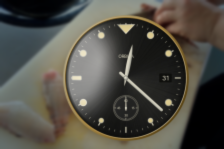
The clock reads 12,22
